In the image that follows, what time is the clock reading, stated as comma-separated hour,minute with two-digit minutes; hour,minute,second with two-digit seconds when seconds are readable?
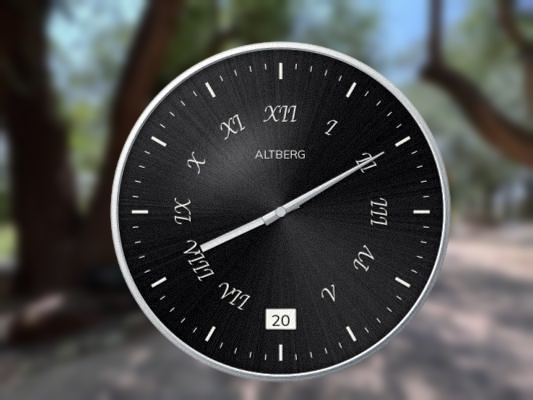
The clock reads 8,10
